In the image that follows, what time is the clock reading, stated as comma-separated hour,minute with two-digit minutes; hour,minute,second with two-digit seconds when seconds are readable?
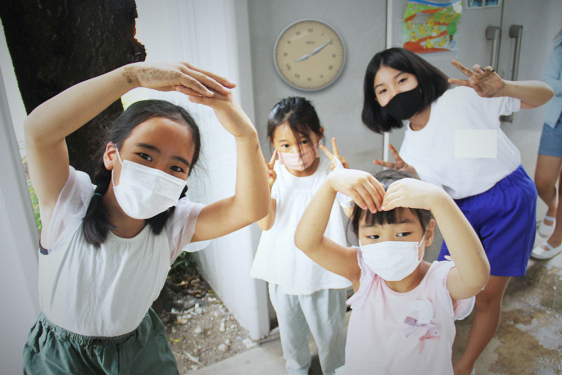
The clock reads 8,09
